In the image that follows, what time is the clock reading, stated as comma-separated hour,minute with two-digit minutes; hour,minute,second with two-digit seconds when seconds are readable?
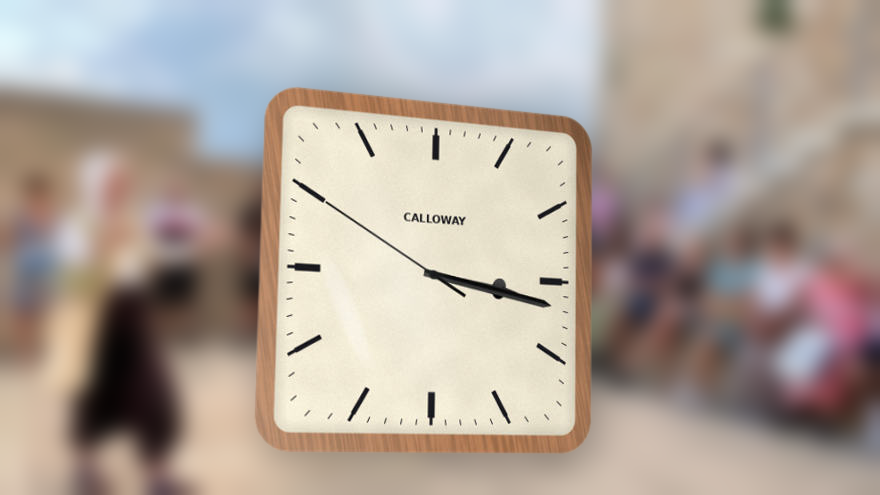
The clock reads 3,16,50
